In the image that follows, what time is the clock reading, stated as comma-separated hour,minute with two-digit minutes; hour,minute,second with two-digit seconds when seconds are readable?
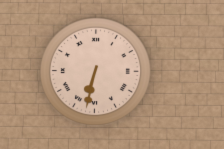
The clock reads 6,32
